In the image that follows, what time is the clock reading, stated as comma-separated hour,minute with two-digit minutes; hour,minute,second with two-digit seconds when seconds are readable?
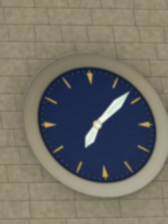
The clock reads 7,08
